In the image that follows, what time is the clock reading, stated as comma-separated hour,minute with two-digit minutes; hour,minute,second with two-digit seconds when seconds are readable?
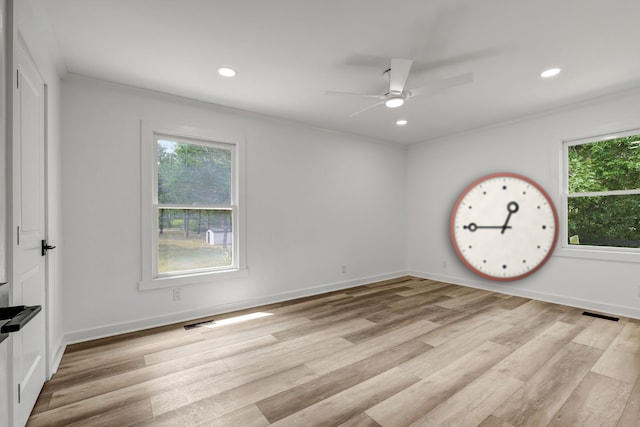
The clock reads 12,45
